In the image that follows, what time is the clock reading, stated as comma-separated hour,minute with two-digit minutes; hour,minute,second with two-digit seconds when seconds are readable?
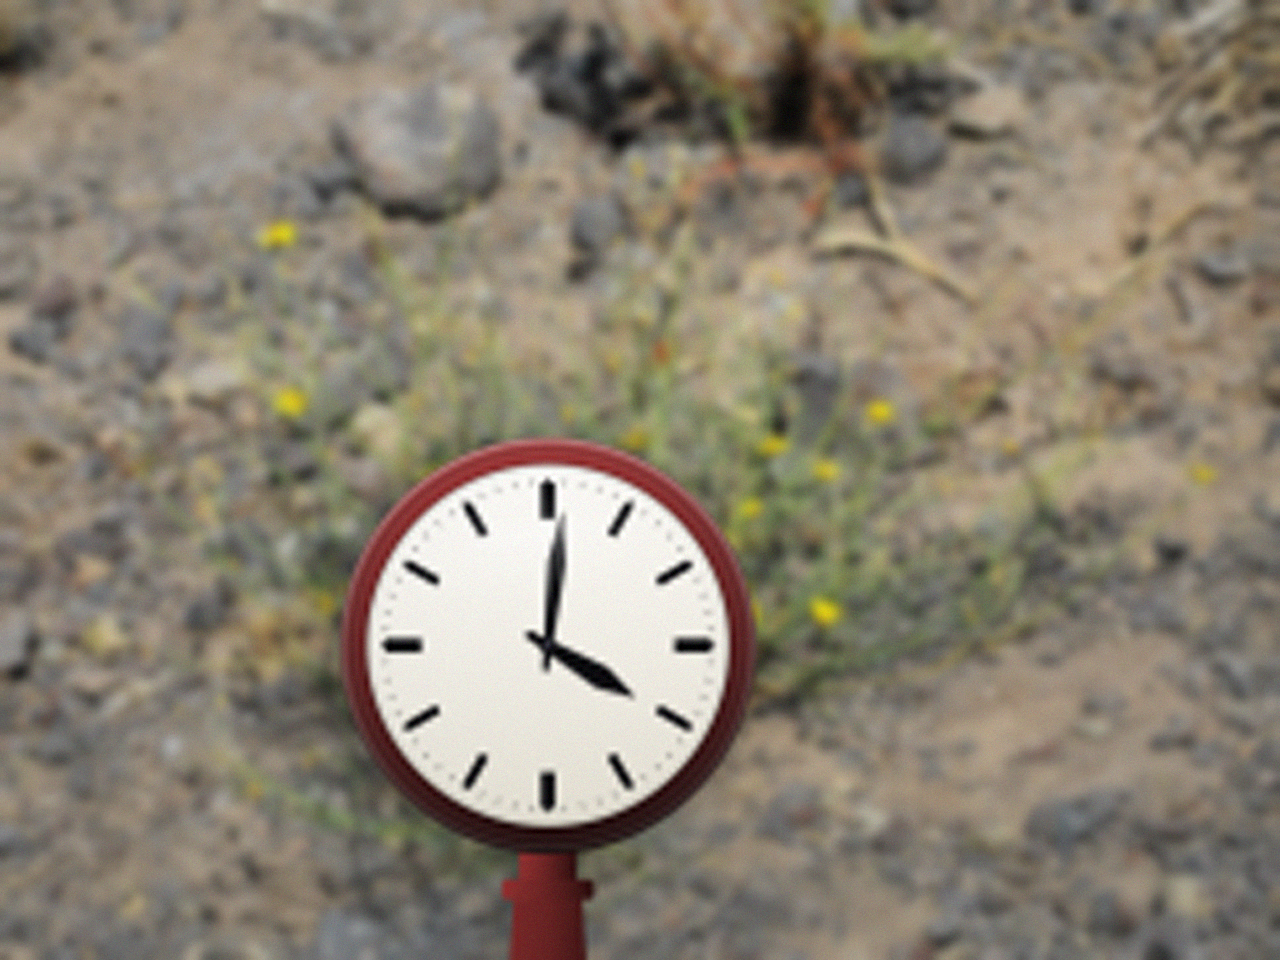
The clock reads 4,01
